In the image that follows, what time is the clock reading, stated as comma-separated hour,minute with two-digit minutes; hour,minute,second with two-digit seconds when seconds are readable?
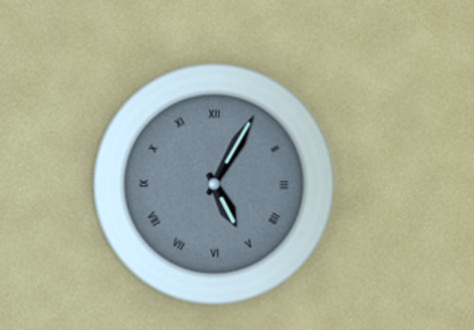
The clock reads 5,05
